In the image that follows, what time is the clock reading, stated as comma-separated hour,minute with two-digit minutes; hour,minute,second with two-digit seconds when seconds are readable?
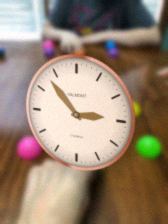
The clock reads 2,53
